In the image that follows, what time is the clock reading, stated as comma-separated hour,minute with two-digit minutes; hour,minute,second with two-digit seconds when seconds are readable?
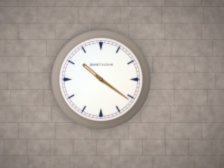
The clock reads 10,21
